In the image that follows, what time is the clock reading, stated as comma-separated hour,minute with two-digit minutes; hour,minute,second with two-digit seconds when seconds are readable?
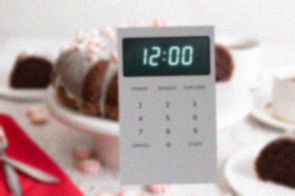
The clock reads 12,00
